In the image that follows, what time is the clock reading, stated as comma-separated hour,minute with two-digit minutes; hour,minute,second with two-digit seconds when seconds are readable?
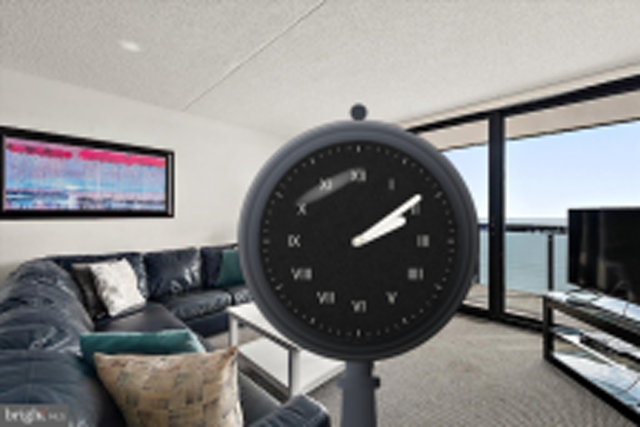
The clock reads 2,09
